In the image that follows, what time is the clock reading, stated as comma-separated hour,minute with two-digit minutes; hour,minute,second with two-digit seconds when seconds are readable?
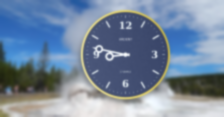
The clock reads 8,47
